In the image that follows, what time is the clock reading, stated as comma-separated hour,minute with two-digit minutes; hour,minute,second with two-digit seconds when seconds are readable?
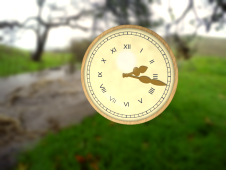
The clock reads 2,17
